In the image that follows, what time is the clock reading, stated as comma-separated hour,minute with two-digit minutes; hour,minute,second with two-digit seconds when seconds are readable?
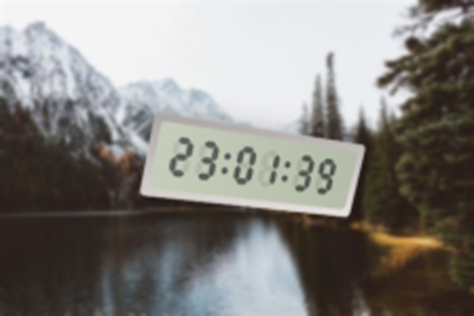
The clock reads 23,01,39
